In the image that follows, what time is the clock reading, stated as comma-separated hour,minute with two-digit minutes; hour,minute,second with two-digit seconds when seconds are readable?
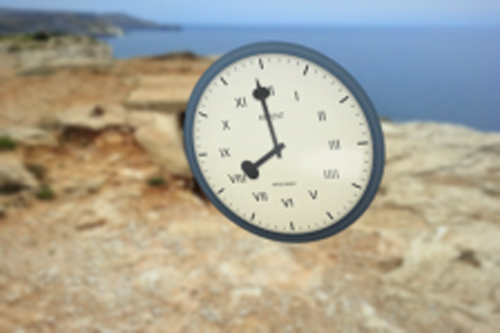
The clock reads 7,59
